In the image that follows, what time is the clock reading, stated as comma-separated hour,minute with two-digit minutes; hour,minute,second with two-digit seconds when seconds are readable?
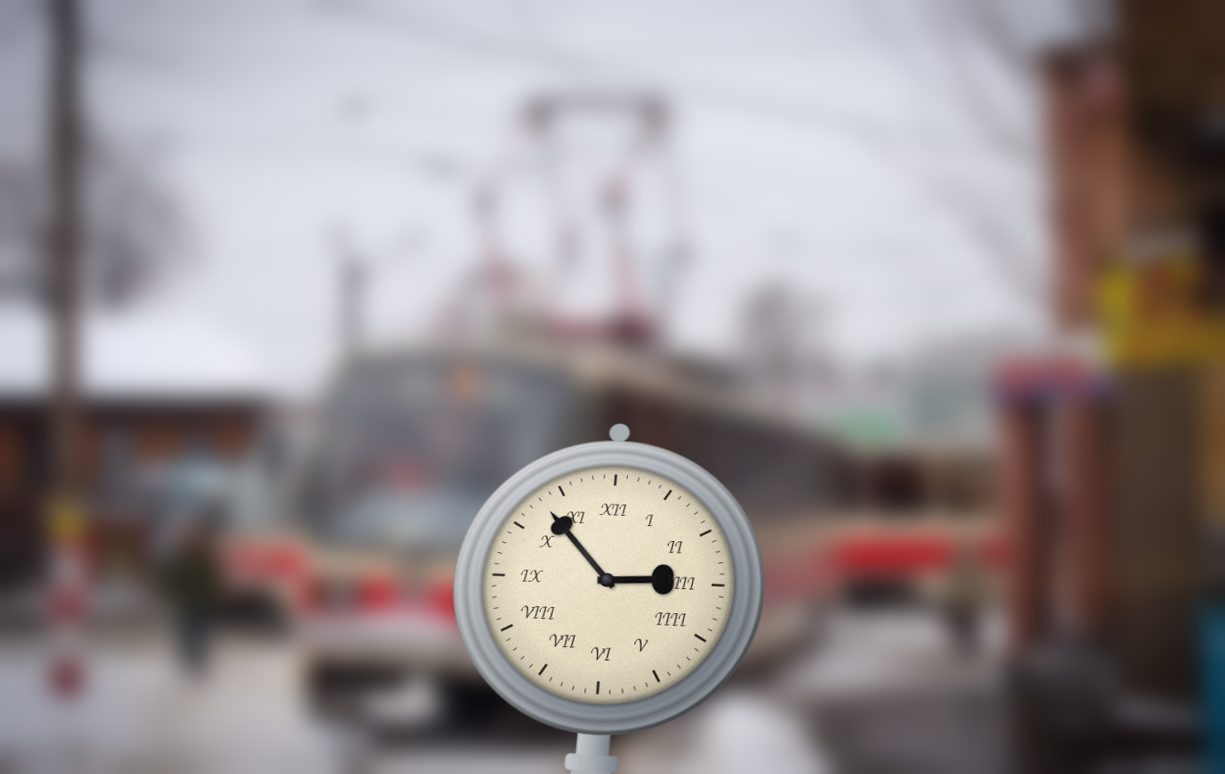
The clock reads 2,53
